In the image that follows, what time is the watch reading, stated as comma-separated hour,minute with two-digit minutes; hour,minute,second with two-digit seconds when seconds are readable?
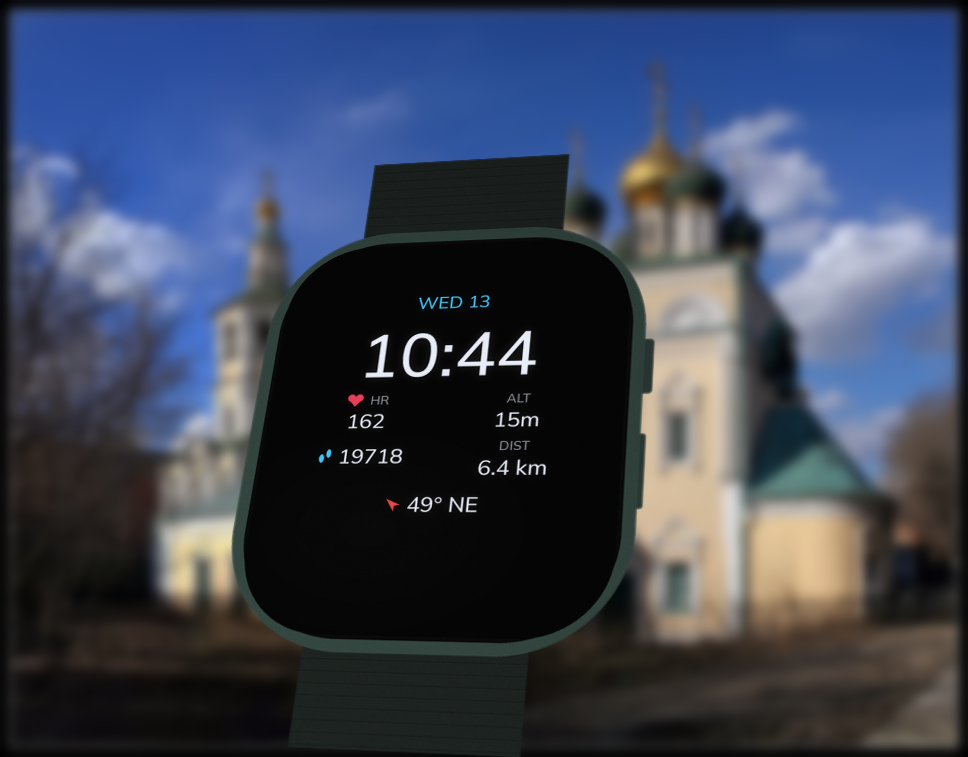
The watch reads 10,44
